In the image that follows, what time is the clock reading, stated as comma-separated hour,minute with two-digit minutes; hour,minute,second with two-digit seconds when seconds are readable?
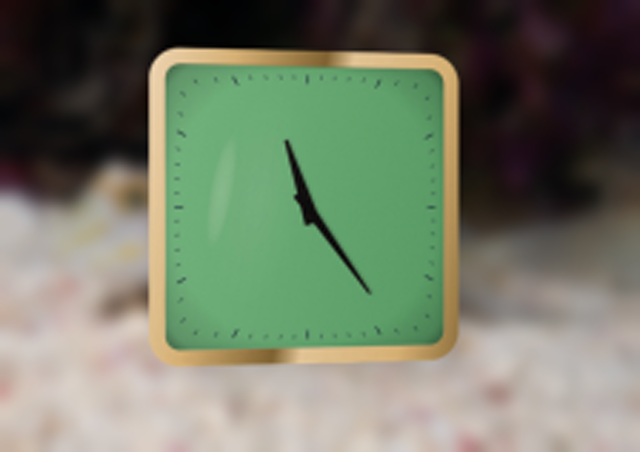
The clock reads 11,24
